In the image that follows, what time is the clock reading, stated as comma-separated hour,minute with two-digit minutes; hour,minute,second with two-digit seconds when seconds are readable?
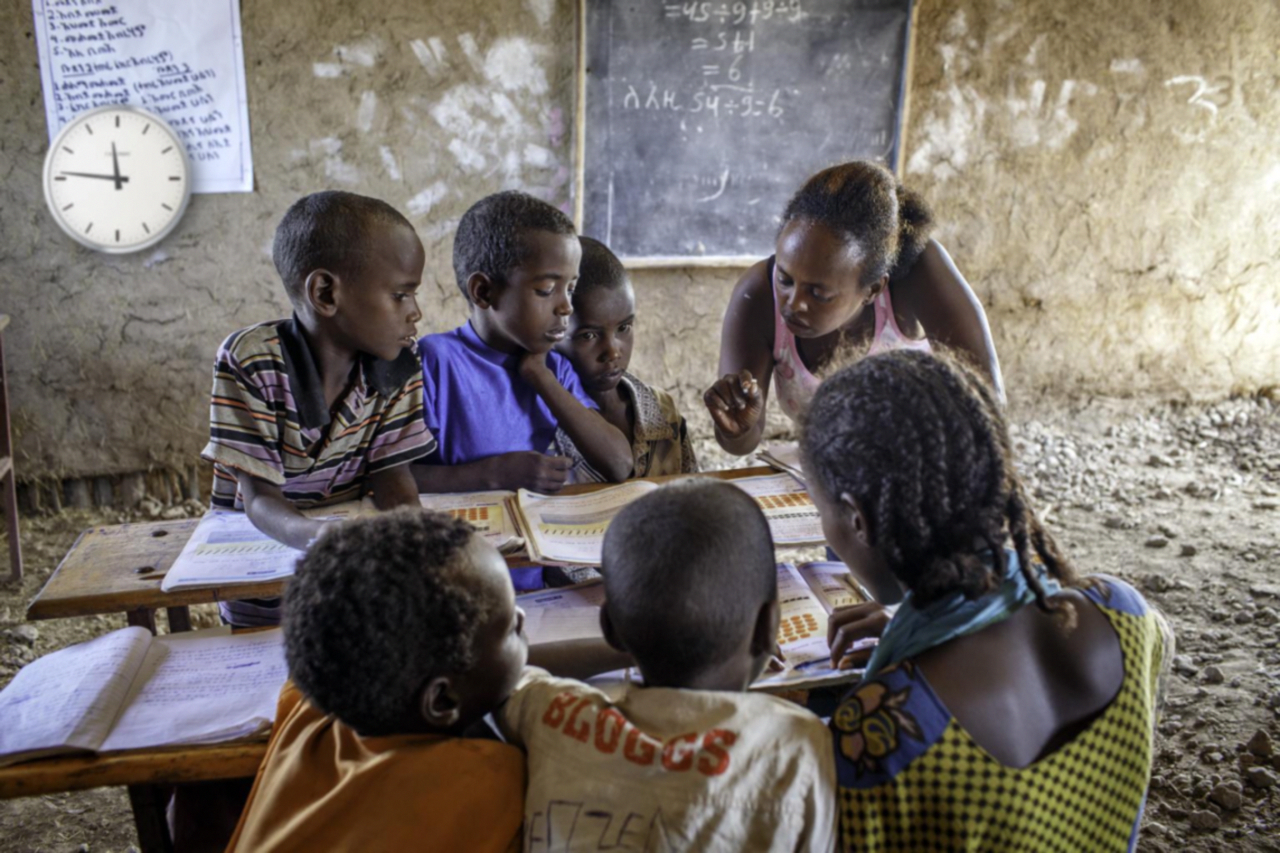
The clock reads 11,46
